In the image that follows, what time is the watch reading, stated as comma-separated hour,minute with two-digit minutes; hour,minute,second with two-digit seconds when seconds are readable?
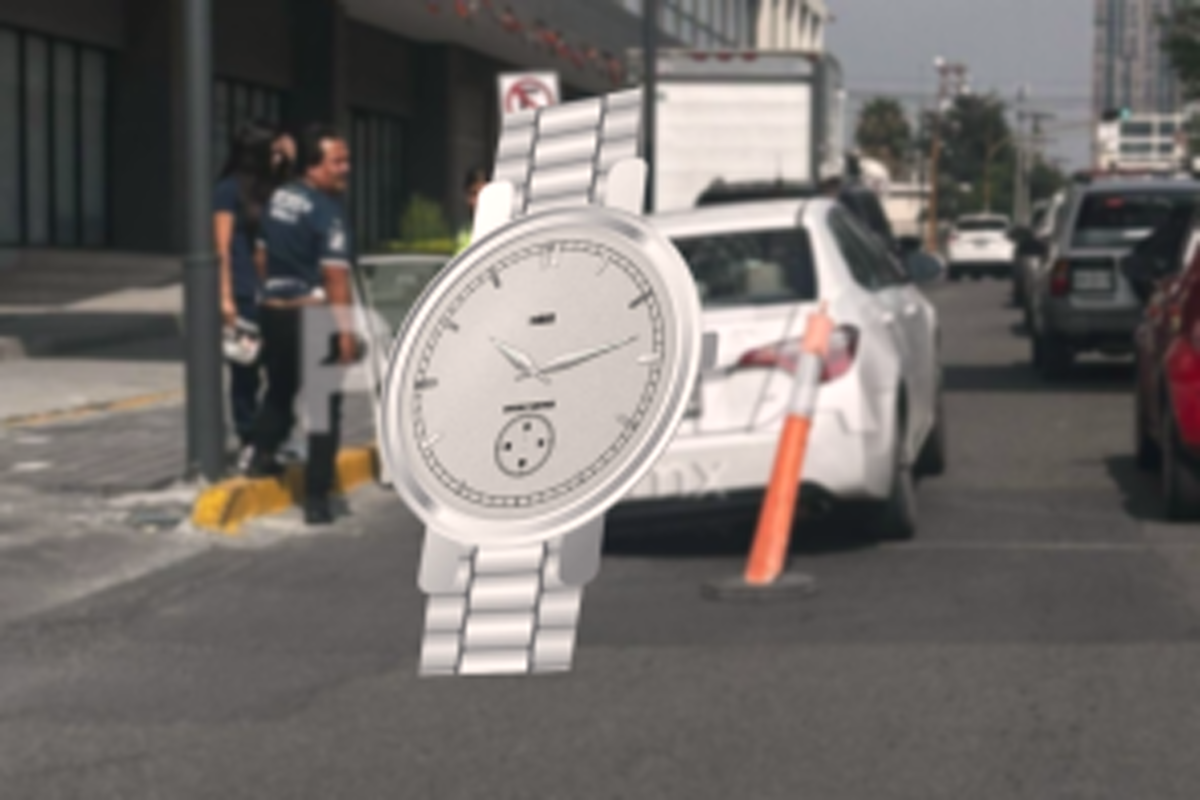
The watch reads 10,13
